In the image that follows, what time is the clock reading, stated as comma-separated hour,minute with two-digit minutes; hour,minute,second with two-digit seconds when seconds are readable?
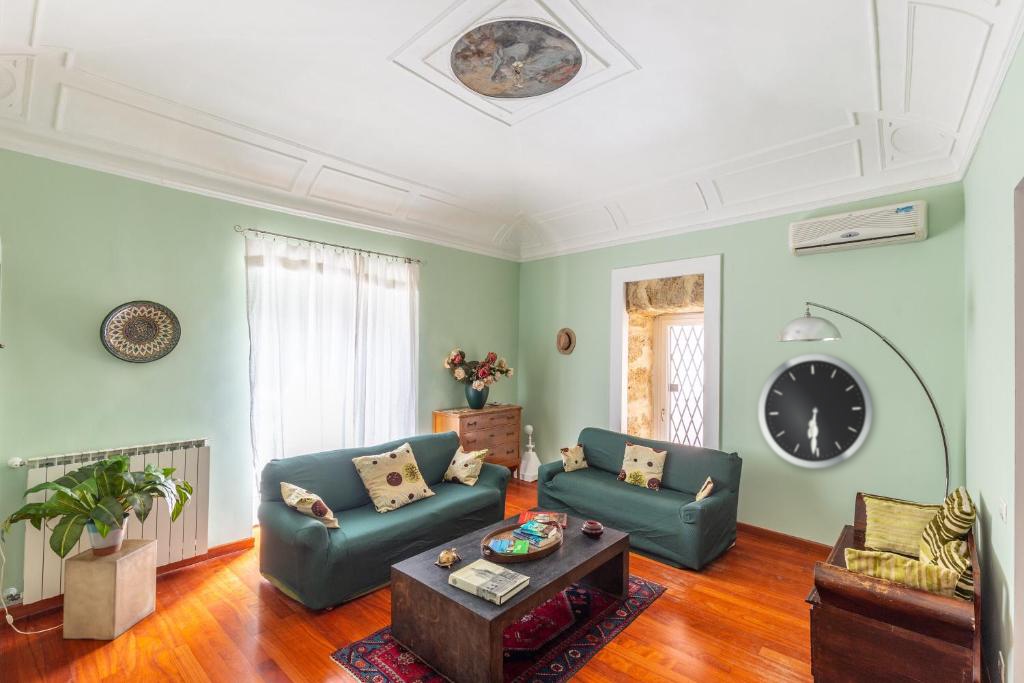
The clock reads 6,31
